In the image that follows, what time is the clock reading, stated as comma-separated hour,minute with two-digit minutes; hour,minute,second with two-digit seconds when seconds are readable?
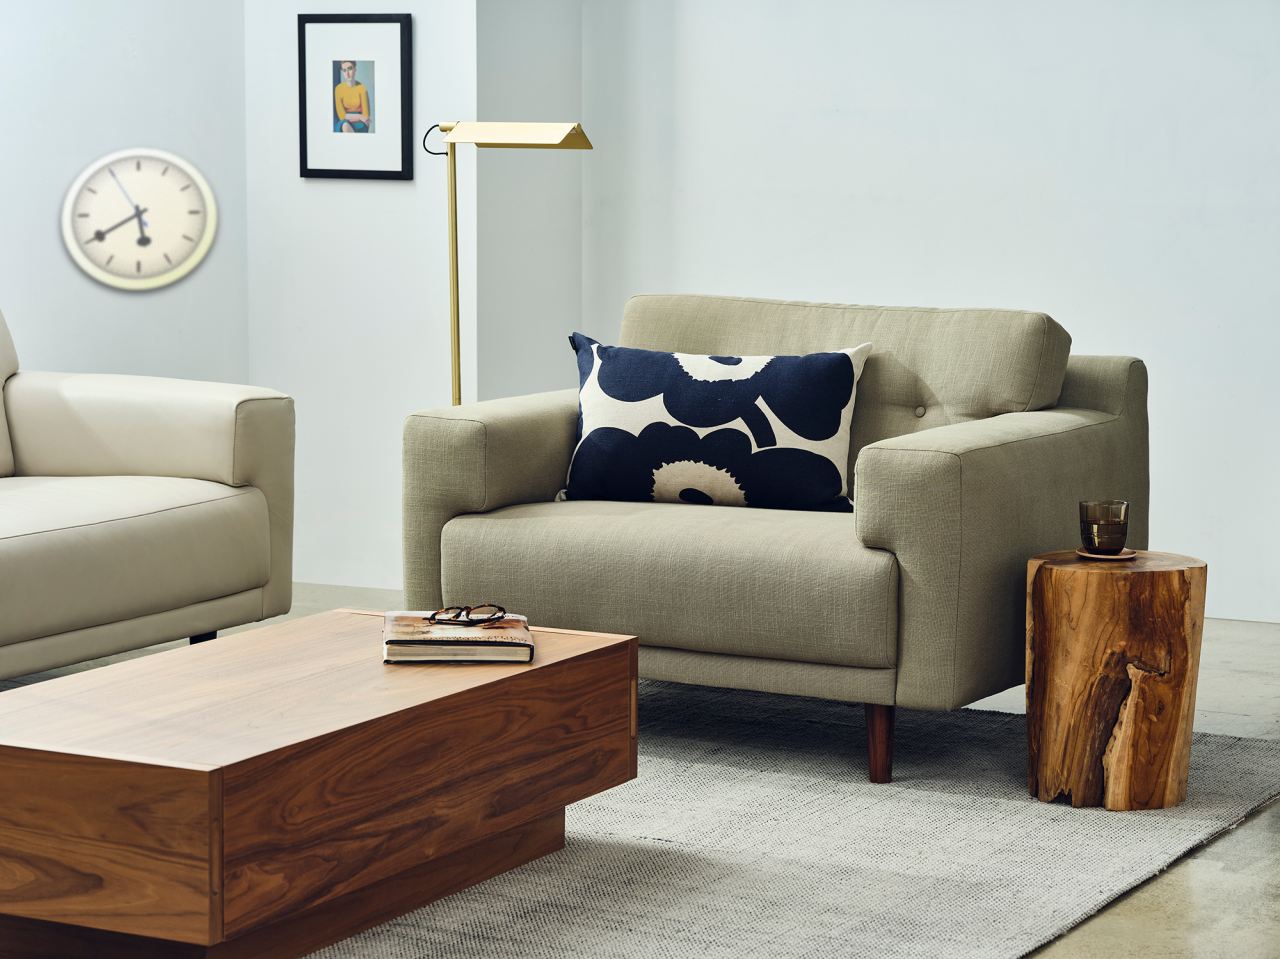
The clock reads 5,39,55
